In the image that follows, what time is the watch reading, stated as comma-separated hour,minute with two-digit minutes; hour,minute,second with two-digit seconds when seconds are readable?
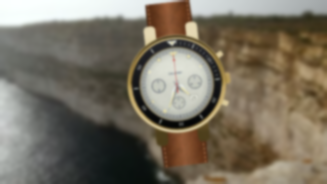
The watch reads 4,34
